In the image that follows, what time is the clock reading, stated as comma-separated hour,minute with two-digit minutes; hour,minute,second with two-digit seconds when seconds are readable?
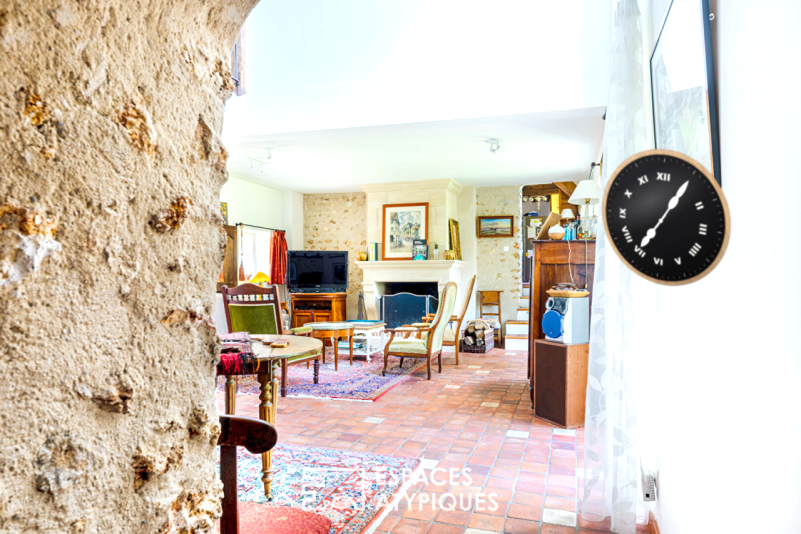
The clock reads 7,05
